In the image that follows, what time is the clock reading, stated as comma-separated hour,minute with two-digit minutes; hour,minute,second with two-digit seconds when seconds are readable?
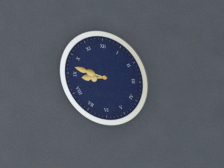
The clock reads 8,47
